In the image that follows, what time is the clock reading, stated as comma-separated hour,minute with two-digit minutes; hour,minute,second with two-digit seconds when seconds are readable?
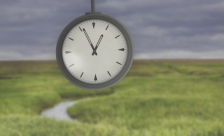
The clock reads 12,56
